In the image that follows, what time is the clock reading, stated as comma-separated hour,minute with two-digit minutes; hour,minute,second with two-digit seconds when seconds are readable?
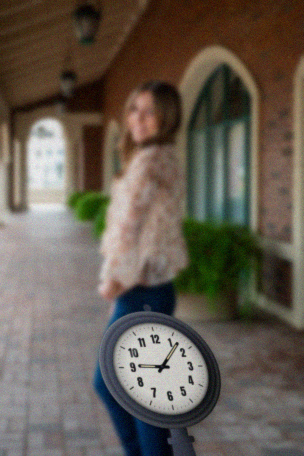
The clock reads 9,07
